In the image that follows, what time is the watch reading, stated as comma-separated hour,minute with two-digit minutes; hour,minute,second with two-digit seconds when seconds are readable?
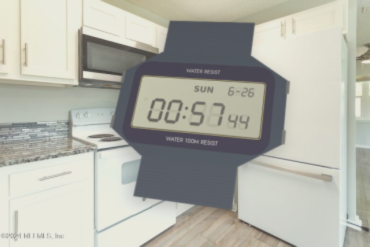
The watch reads 0,57,44
